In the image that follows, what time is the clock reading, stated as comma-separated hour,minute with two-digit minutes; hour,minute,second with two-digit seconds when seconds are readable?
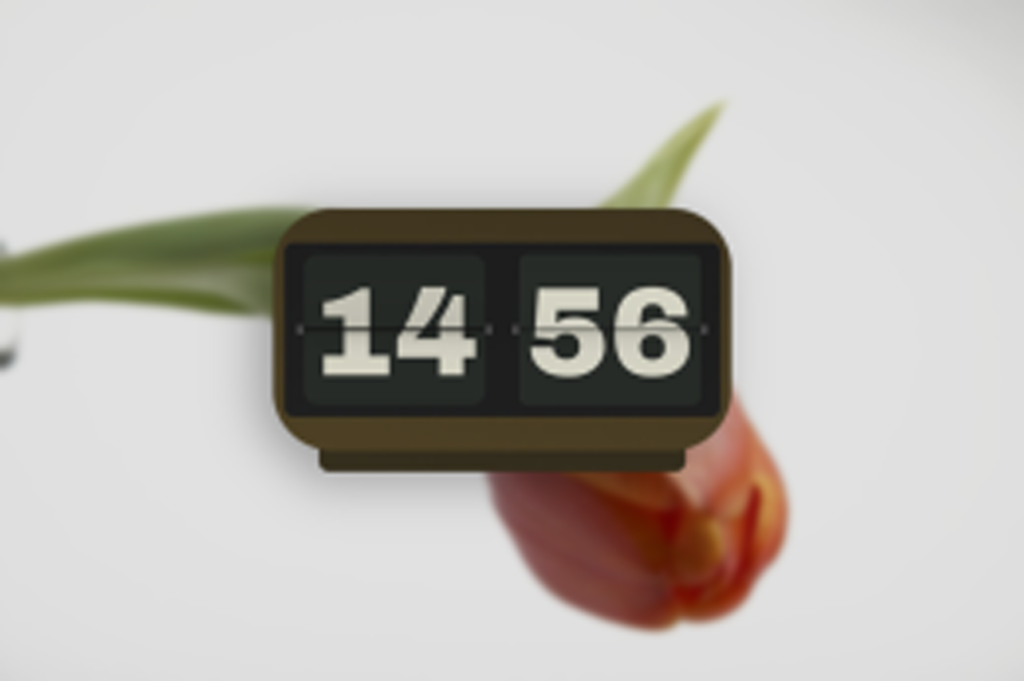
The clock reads 14,56
